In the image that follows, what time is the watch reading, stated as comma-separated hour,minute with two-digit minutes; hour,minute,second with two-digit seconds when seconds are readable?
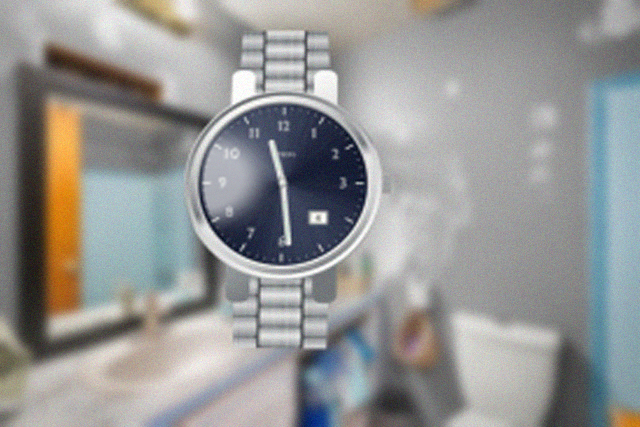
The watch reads 11,29
